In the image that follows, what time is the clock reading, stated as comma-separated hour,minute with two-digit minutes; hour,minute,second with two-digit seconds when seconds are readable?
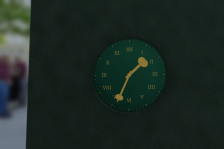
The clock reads 1,34
